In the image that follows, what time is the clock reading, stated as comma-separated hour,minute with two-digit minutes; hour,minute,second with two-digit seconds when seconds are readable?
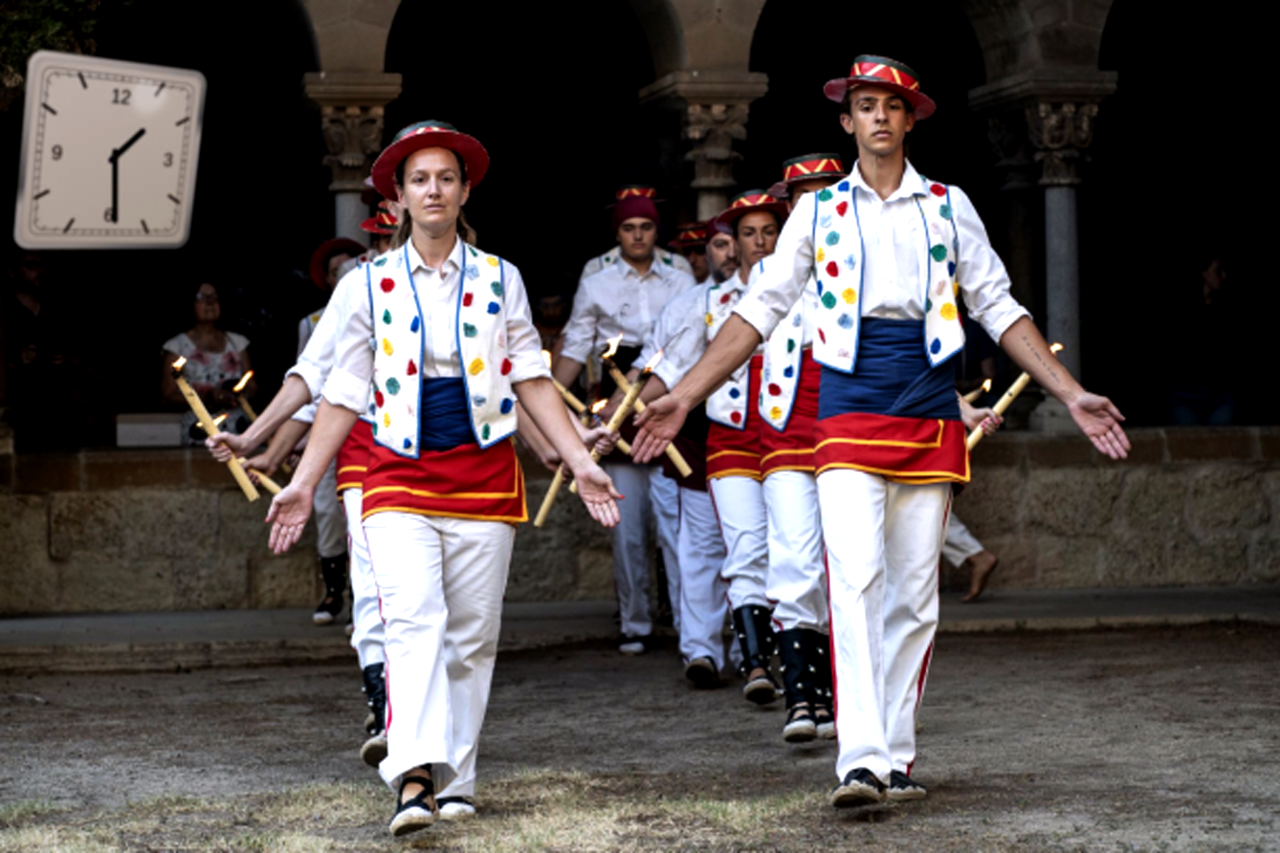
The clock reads 1,29
